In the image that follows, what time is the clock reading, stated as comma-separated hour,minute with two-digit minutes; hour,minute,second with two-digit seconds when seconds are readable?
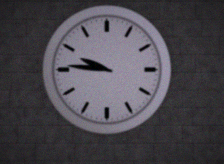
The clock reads 9,46
